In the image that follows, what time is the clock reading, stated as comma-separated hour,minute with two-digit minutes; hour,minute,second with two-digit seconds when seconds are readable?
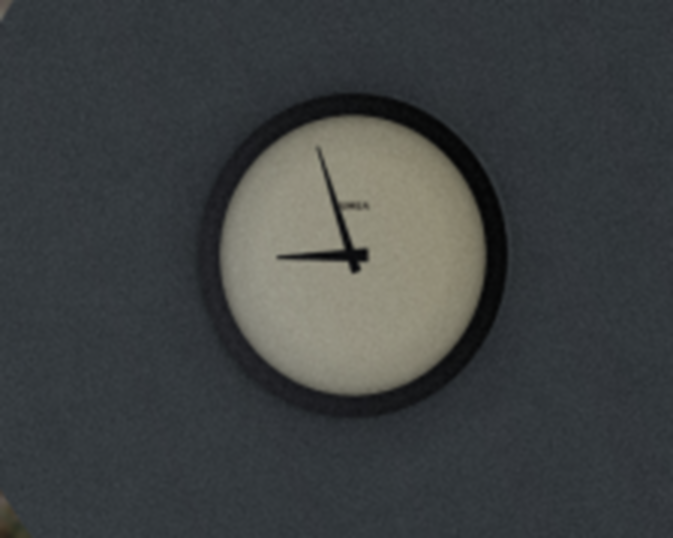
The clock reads 8,57
